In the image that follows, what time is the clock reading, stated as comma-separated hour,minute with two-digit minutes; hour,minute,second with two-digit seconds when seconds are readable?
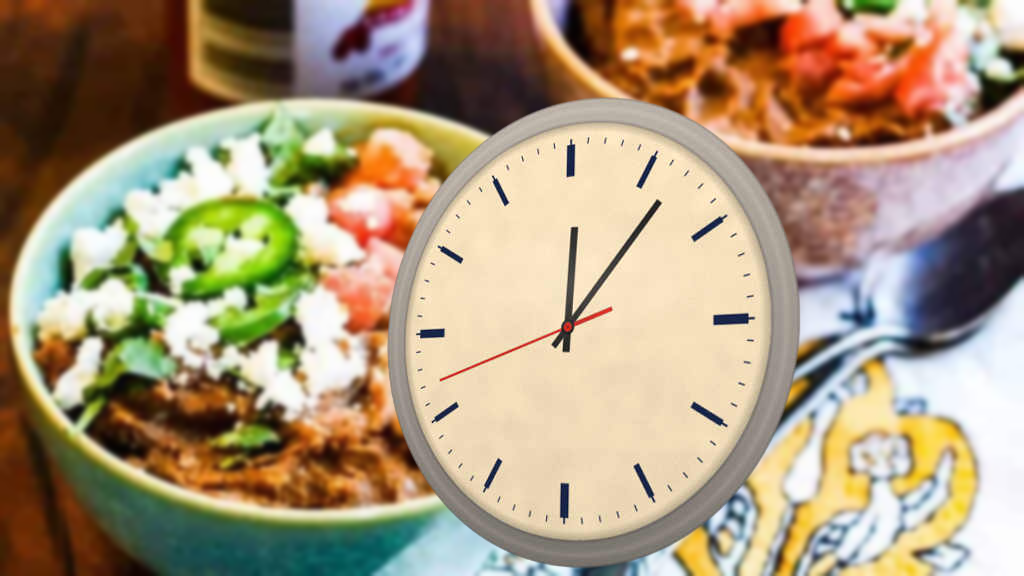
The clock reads 12,06,42
